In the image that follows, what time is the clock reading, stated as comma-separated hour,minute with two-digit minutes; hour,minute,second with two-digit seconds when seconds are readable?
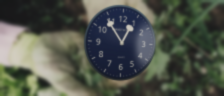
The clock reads 12,54
